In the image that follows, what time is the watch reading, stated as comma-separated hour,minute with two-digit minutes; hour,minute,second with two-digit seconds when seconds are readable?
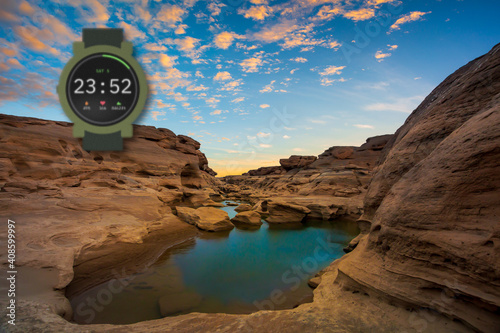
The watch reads 23,52
